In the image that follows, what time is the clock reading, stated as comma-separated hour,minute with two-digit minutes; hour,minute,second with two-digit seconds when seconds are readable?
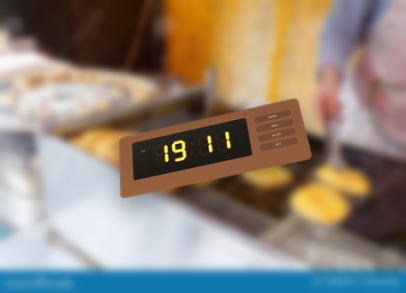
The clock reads 19,11
